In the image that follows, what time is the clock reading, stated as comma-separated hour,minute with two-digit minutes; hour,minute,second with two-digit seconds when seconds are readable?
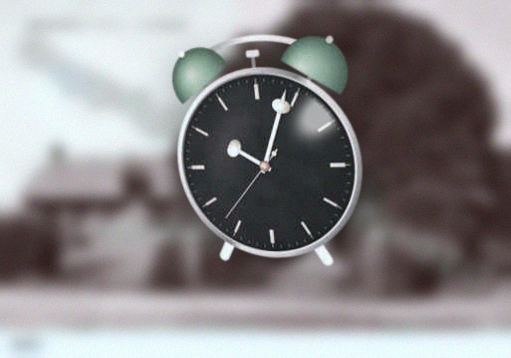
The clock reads 10,03,37
